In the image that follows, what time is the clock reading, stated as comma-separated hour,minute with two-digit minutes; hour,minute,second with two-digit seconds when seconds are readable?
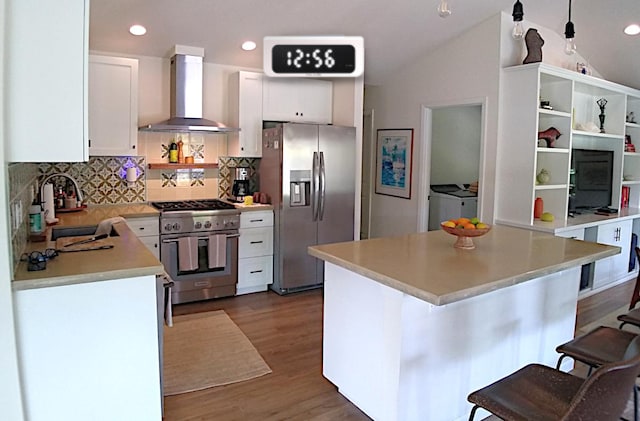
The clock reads 12,56
